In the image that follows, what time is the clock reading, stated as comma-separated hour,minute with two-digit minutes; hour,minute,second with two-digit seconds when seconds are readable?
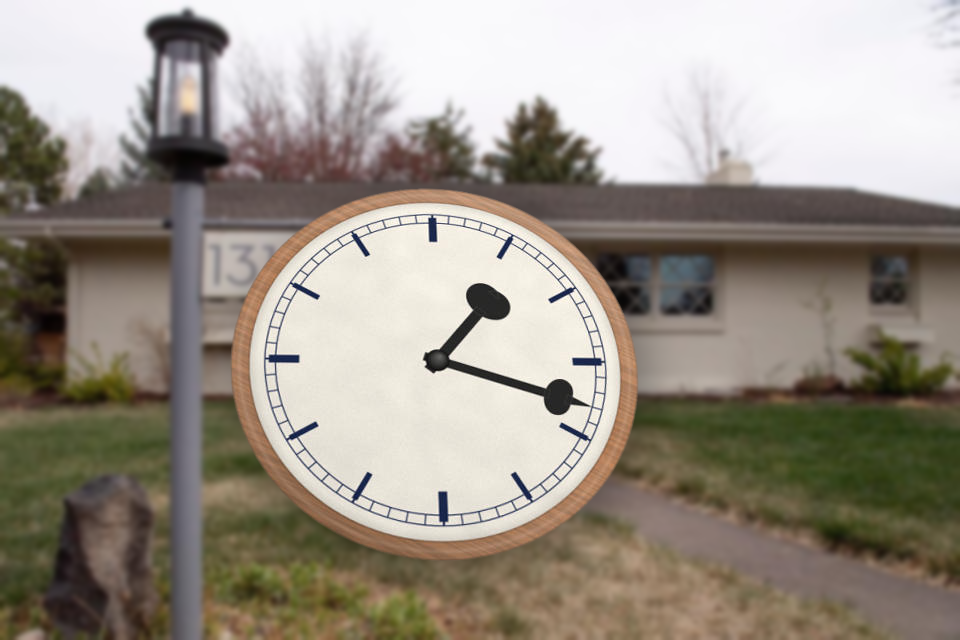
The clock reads 1,18
